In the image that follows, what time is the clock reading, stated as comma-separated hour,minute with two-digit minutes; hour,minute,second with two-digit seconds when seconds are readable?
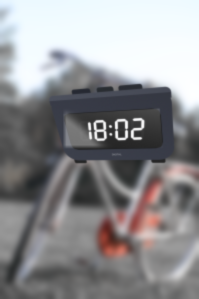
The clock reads 18,02
